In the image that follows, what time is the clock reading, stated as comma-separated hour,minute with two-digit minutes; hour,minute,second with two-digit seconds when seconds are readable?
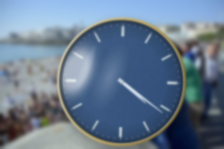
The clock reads 4,21
